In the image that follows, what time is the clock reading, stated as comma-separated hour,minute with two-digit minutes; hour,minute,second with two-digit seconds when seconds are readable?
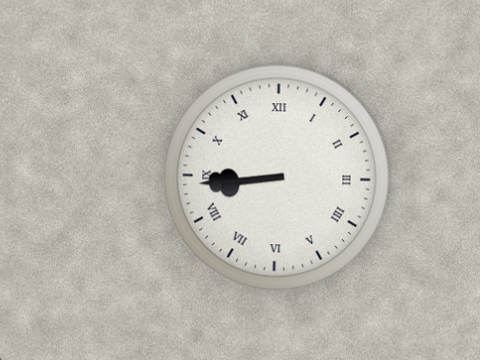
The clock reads 8,44
